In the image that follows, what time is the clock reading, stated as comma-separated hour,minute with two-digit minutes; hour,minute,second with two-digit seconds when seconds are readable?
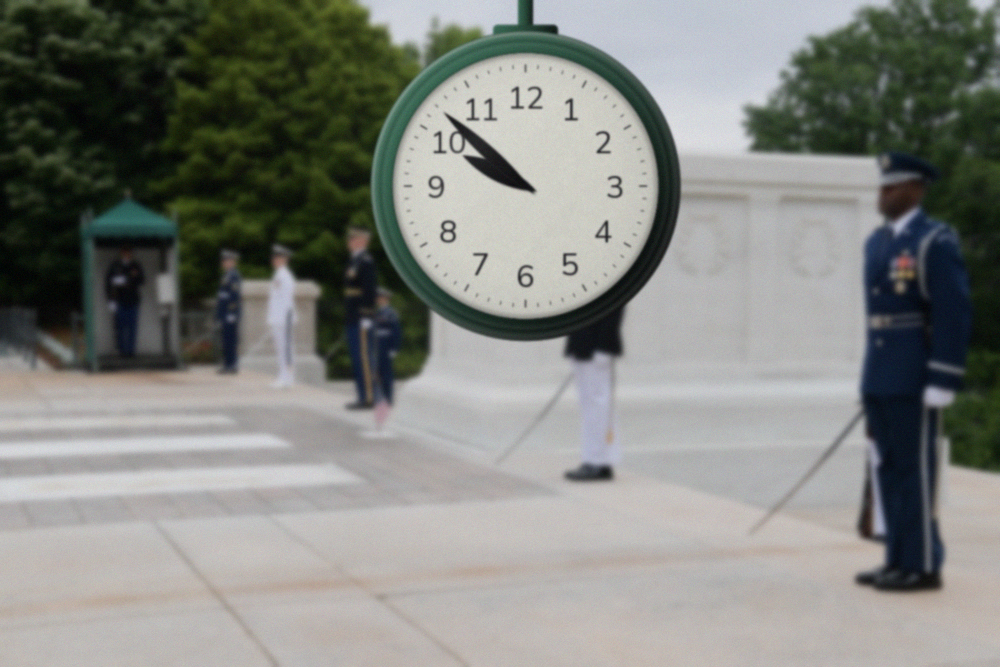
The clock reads 9,52
